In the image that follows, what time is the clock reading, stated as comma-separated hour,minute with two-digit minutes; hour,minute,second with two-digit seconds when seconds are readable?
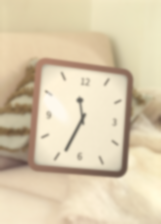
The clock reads 11,34
